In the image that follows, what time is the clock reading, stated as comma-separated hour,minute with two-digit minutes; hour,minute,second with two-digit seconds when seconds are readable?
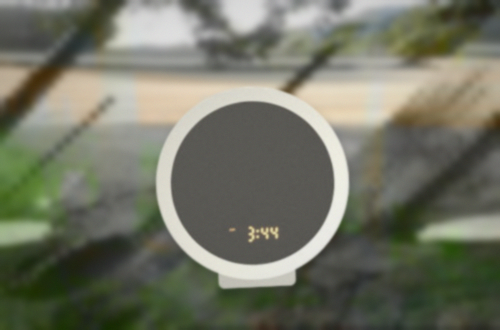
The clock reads 3,44
